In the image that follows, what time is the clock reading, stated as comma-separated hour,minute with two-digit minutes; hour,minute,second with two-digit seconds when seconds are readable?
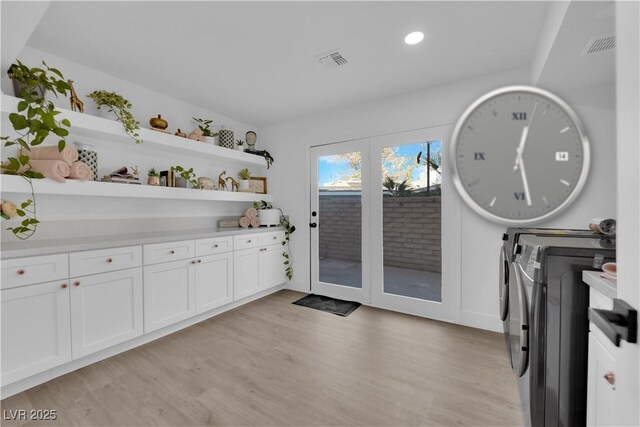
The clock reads 12,28,03
